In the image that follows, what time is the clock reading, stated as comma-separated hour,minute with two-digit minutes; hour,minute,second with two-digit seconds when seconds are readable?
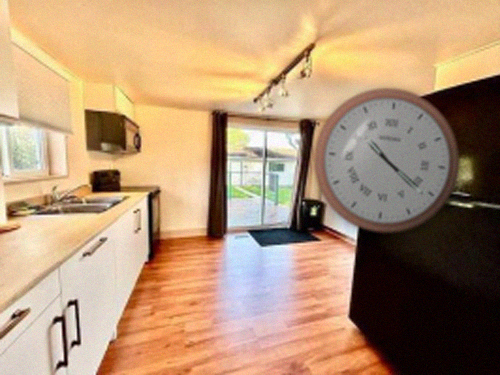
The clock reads 10,21
